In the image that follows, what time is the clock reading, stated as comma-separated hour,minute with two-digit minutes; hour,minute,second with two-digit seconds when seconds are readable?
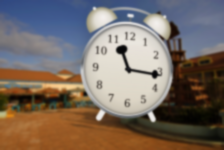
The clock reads 11,16
